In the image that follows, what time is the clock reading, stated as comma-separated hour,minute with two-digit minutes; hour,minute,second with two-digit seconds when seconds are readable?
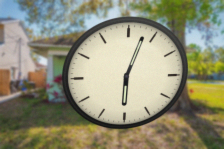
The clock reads 6,03
